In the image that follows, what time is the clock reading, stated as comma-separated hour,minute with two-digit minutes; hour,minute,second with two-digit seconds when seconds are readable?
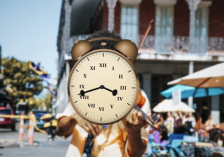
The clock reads 3,42
